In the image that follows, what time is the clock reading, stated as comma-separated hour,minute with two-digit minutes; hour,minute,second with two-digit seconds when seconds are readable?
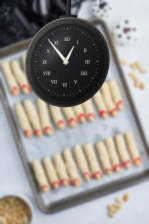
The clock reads 12,53
